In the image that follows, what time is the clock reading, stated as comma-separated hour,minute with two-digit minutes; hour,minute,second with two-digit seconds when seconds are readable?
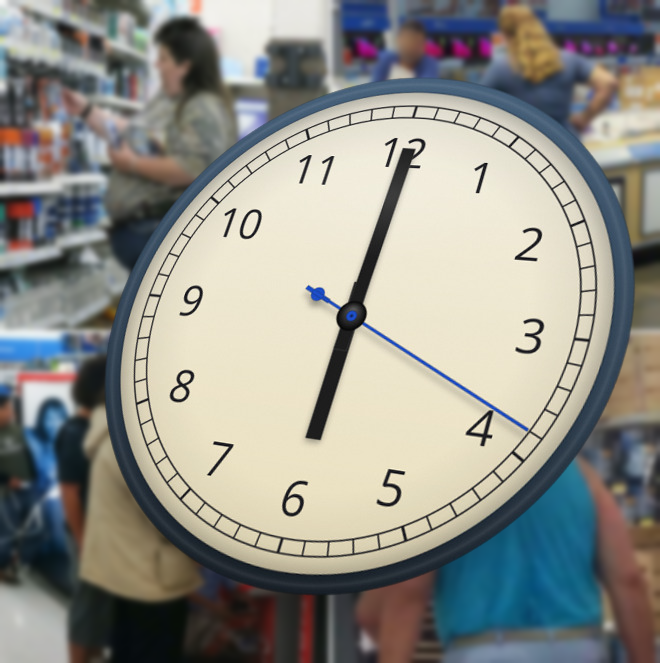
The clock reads 6,00,19
